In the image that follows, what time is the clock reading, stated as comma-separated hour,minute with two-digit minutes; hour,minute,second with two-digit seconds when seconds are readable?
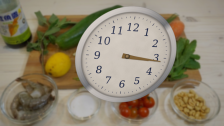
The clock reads 3,16
